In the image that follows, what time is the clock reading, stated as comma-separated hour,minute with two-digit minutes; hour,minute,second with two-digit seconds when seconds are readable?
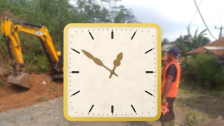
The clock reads 12,51
